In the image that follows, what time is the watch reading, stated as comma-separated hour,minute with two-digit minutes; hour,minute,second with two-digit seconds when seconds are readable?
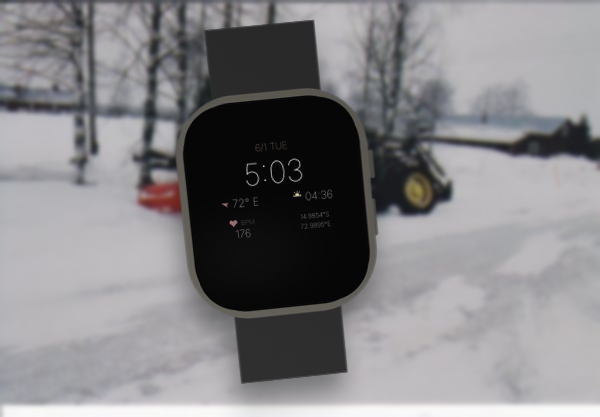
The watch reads 5,03
